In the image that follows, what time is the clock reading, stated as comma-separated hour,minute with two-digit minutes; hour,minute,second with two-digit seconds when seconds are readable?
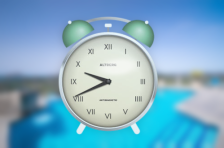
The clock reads 9,41
